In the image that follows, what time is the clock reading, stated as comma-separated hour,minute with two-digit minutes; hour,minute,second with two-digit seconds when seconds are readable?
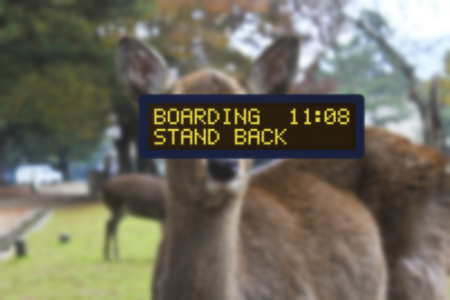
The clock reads 11,08
